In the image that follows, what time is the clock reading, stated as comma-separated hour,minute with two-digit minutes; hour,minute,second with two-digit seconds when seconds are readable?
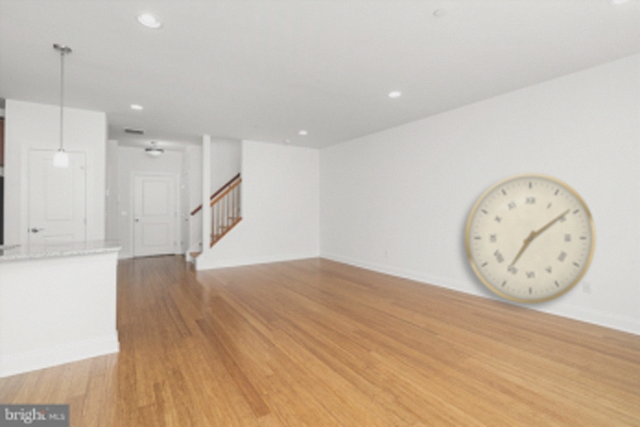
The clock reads 7,09
